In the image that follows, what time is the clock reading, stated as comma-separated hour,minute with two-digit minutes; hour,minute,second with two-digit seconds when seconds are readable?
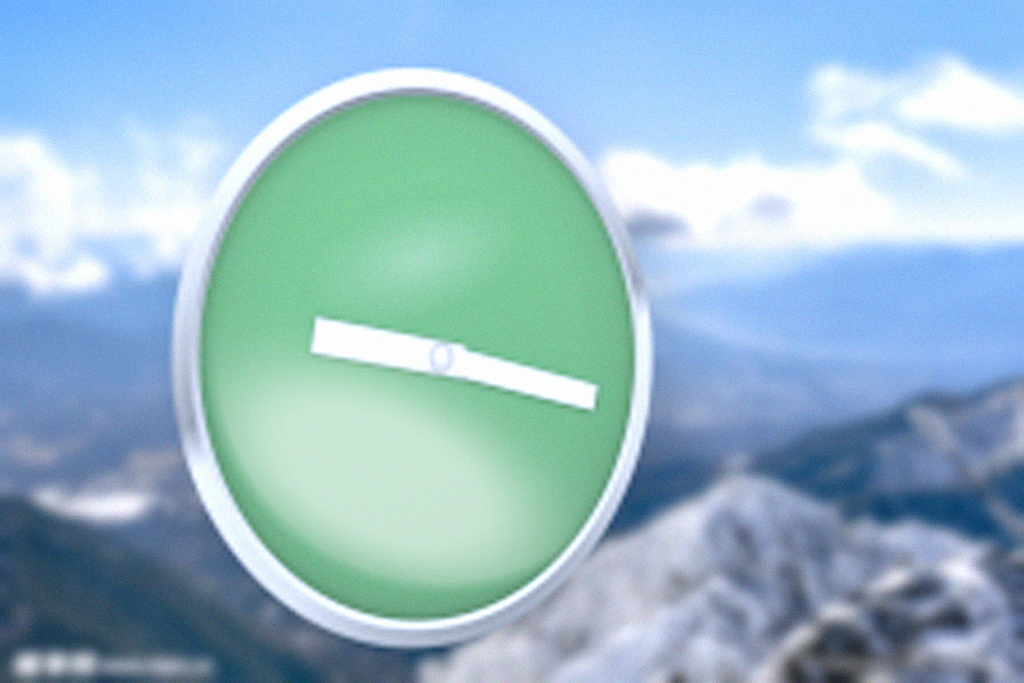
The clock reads 9,17
